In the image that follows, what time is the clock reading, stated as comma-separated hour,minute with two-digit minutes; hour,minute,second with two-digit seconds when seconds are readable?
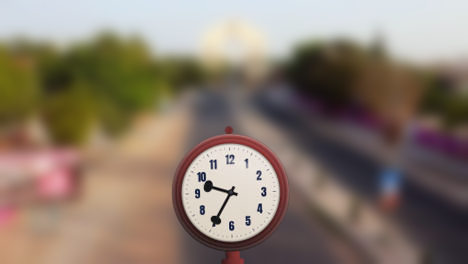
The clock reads 9,35
